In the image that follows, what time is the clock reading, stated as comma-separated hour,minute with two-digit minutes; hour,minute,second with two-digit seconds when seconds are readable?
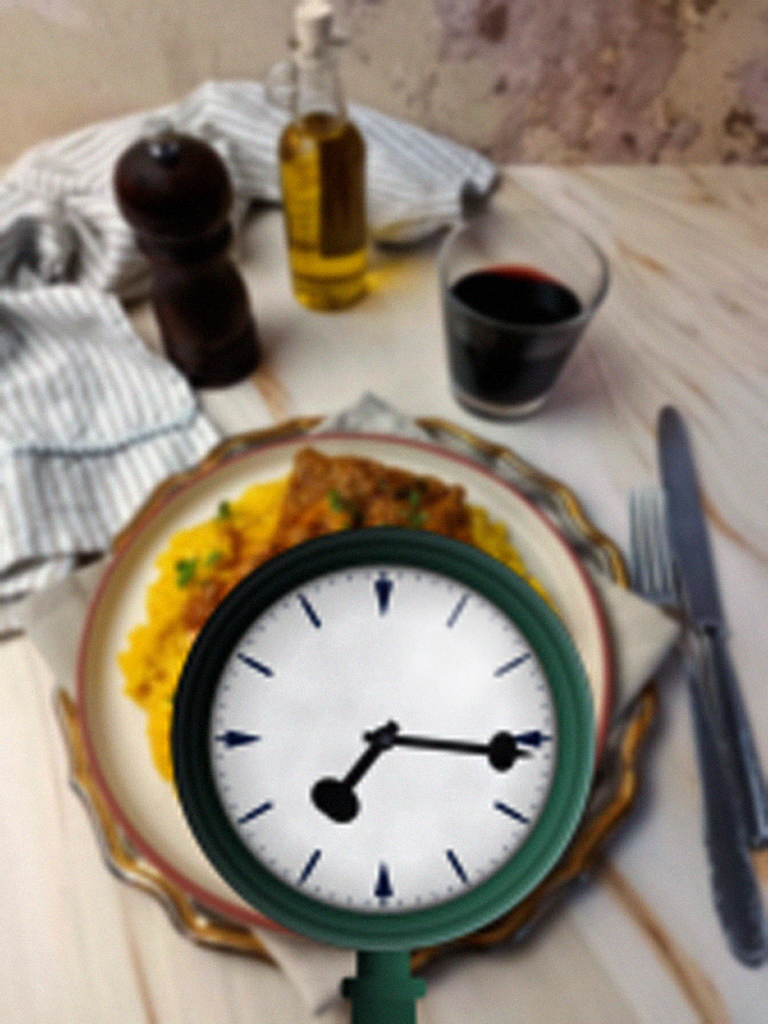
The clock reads 7,16
